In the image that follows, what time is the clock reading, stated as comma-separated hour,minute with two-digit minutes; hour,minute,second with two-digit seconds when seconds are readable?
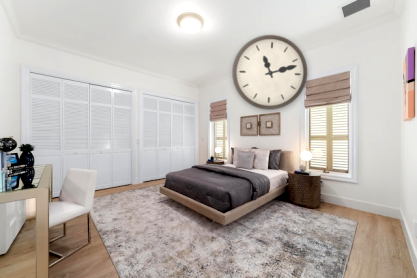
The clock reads 11,12
